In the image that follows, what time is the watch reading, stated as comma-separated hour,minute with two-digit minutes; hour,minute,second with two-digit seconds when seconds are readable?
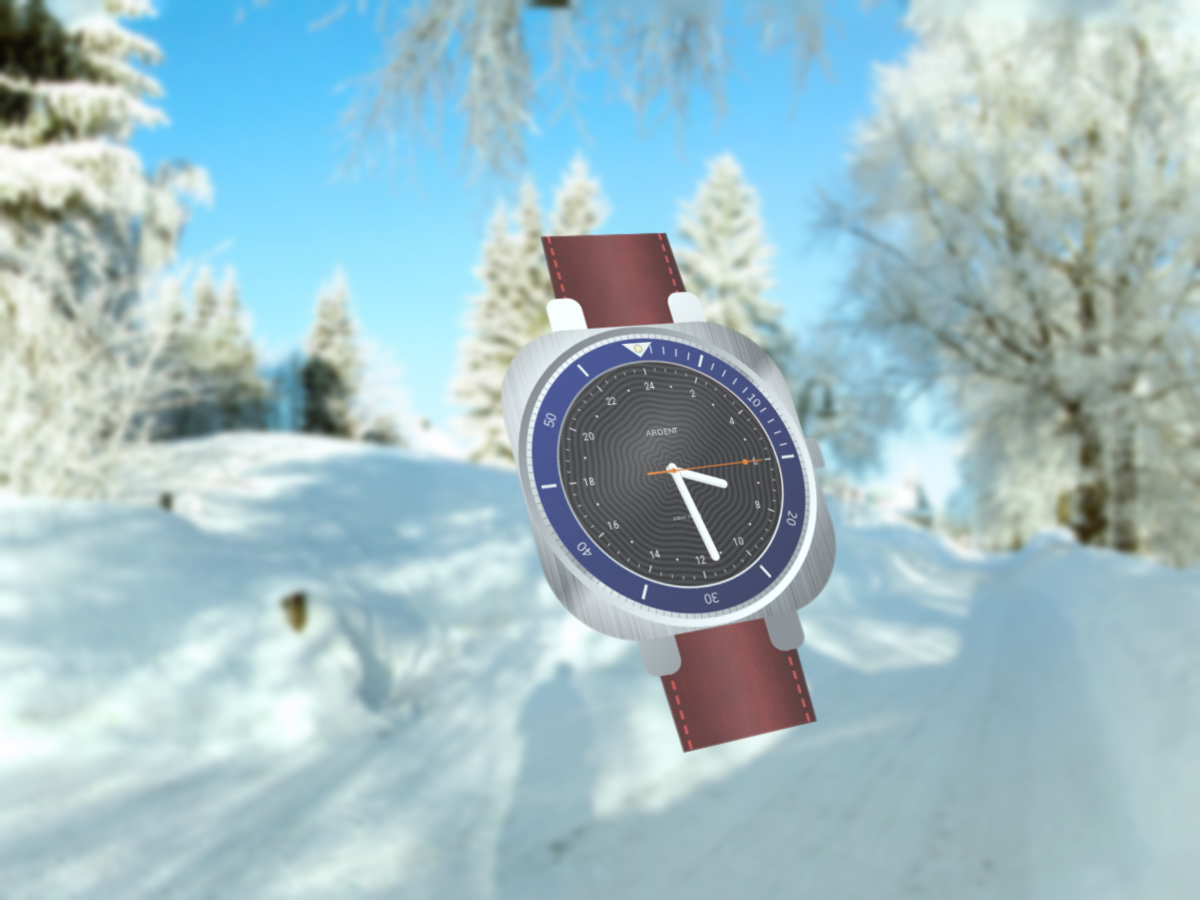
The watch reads 7,28,15
